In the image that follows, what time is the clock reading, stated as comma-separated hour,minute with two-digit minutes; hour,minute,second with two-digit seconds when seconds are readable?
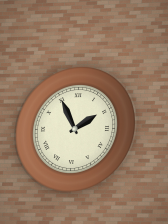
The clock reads 1,55
